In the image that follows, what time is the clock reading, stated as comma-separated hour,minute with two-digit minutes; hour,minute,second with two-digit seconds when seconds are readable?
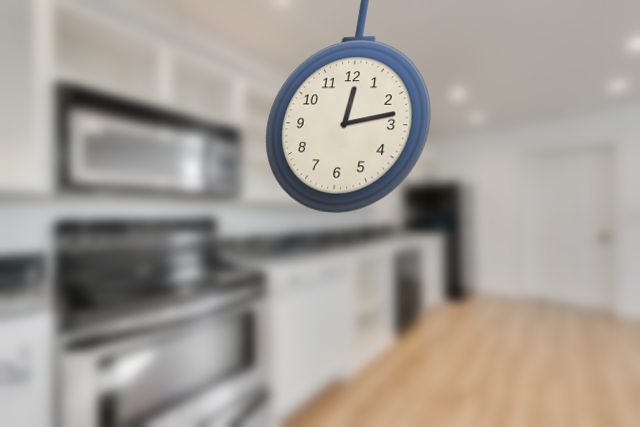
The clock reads 12,13
